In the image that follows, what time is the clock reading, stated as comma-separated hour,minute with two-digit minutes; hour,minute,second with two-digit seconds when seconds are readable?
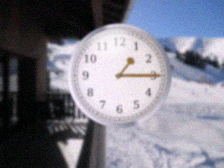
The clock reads 1,15
